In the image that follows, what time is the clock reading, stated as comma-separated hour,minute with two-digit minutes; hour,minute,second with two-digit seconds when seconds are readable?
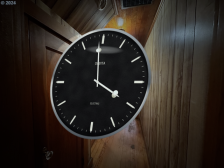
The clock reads 3,59
